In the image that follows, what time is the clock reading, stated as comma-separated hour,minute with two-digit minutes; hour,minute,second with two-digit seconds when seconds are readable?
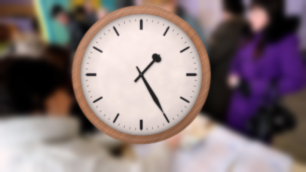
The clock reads 1,25
